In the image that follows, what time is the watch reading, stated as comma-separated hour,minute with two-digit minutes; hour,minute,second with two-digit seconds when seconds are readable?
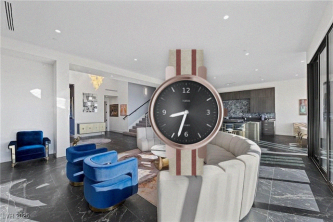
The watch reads 8,33
